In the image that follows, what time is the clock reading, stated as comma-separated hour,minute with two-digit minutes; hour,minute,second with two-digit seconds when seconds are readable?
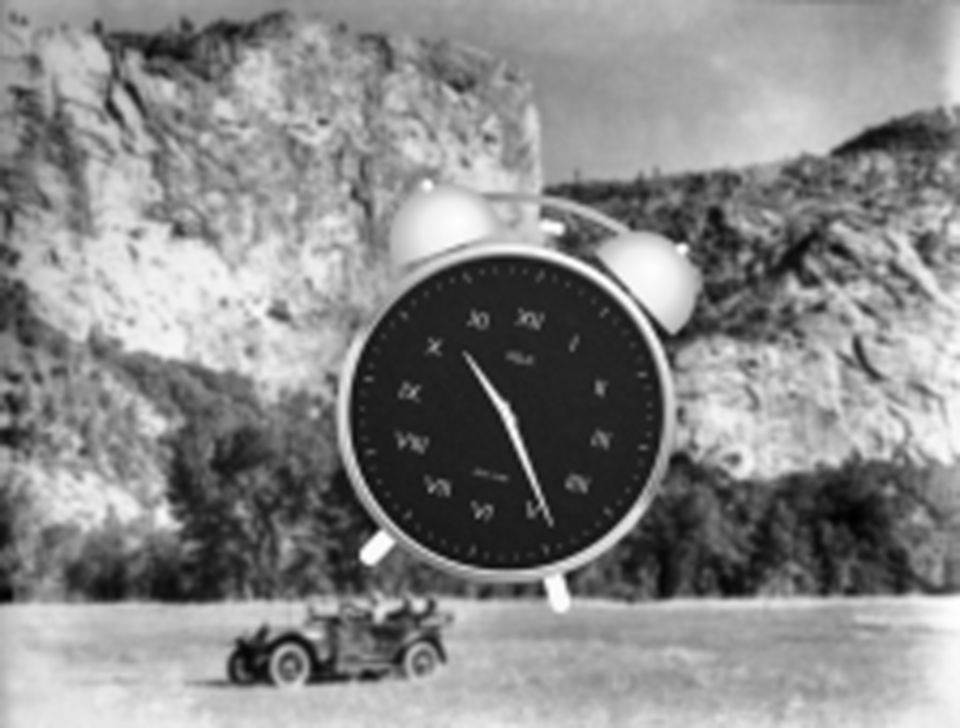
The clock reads 10,24
